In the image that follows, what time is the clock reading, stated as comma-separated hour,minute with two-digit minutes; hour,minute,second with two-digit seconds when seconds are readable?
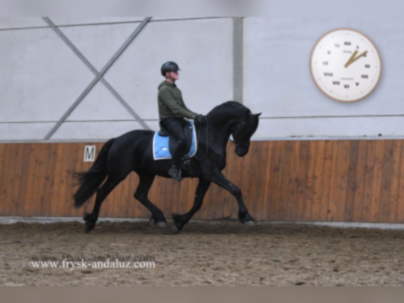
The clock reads 1,09
